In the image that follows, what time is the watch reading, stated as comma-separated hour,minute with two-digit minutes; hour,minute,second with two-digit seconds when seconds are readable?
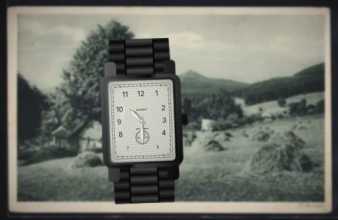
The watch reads 10,30
